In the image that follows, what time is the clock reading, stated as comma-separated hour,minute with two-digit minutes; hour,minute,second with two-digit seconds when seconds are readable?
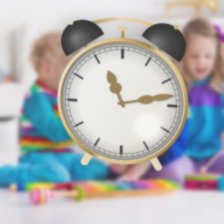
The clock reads 11,13
